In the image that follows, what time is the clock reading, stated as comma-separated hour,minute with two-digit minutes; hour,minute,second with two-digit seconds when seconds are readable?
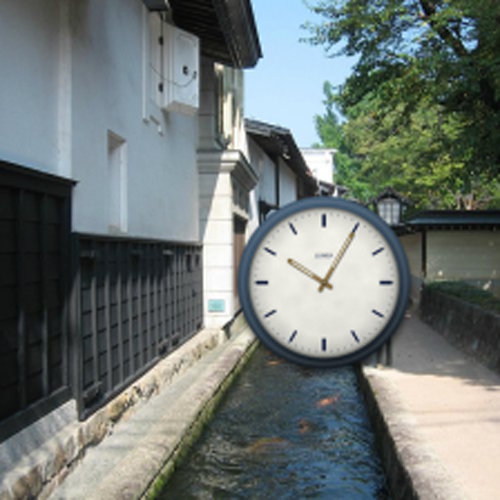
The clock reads 10,05
